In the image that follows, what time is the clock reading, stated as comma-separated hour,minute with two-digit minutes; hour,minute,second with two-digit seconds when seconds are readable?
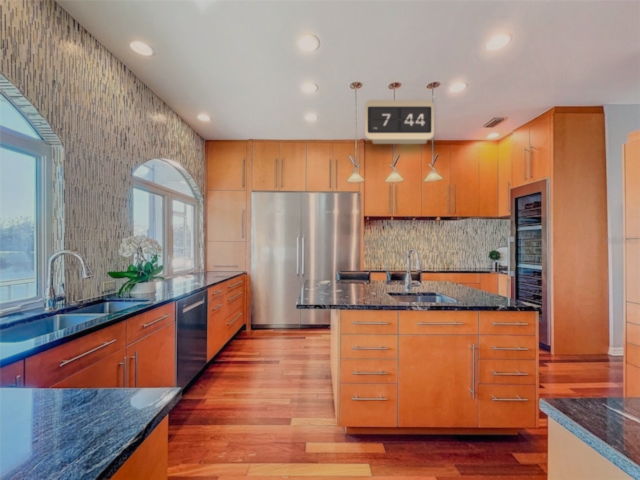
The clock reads 7,44
